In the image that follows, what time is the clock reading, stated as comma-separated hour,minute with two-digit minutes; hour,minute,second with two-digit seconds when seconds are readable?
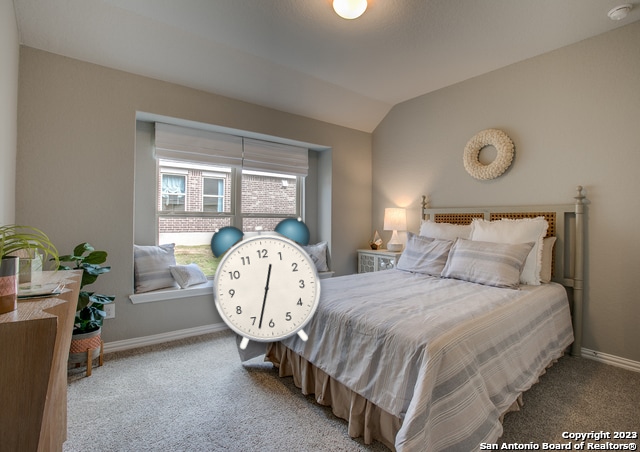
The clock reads 12,33
